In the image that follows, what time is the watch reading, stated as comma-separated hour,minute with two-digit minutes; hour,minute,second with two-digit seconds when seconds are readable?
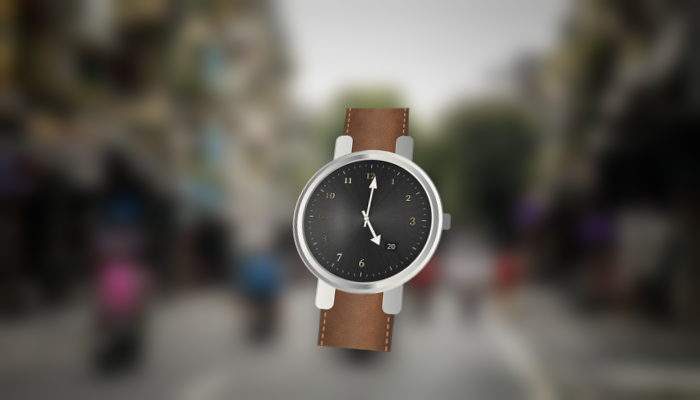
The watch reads 5,01
